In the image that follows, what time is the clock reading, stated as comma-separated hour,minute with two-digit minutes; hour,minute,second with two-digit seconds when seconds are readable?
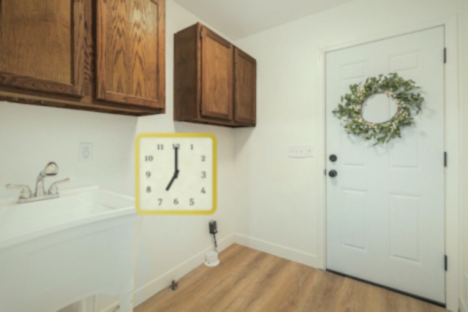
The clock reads 7,00
